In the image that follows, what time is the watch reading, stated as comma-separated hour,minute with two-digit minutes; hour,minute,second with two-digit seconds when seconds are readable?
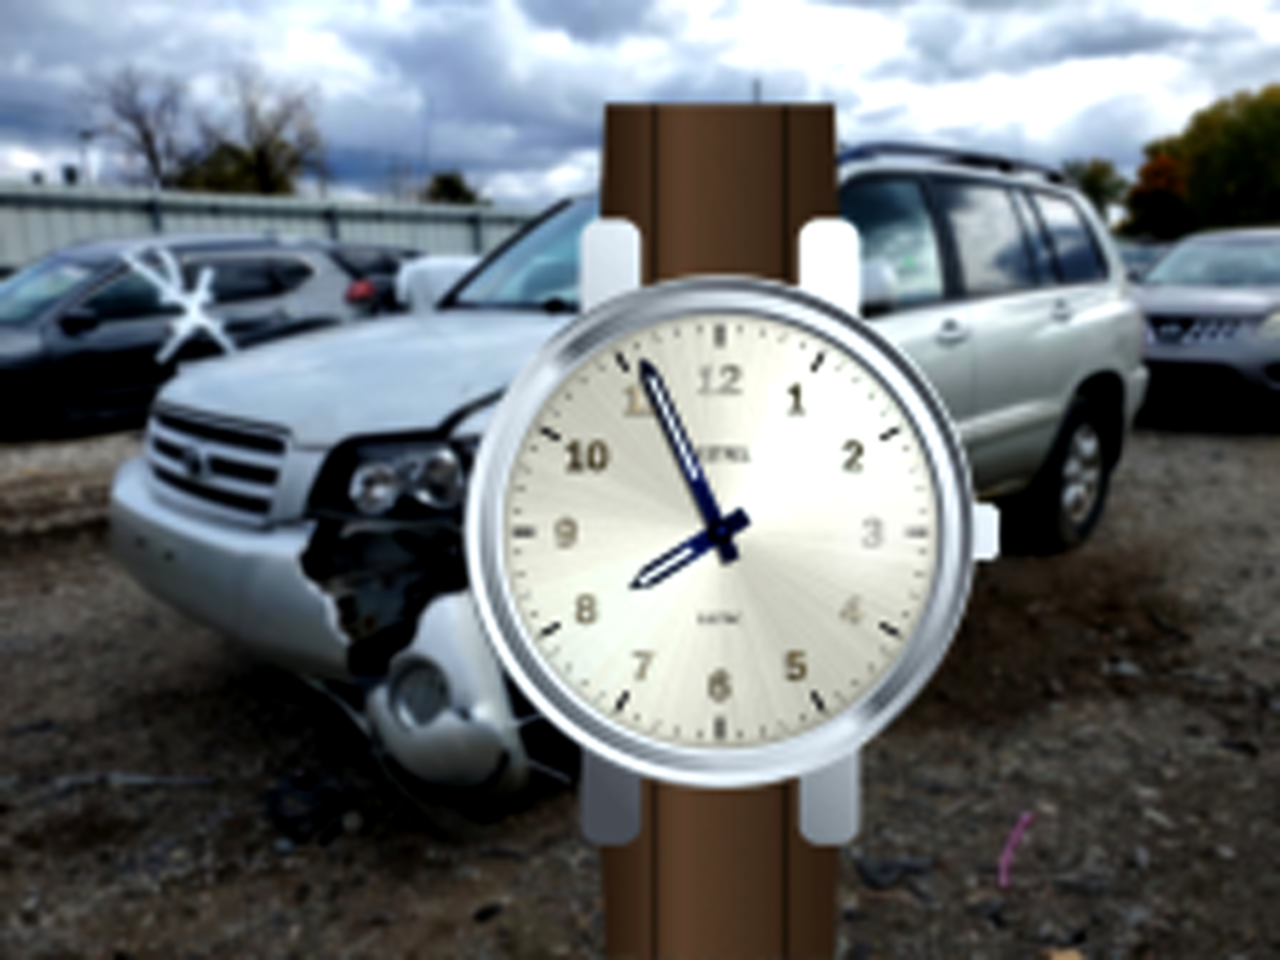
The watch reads 7,56
